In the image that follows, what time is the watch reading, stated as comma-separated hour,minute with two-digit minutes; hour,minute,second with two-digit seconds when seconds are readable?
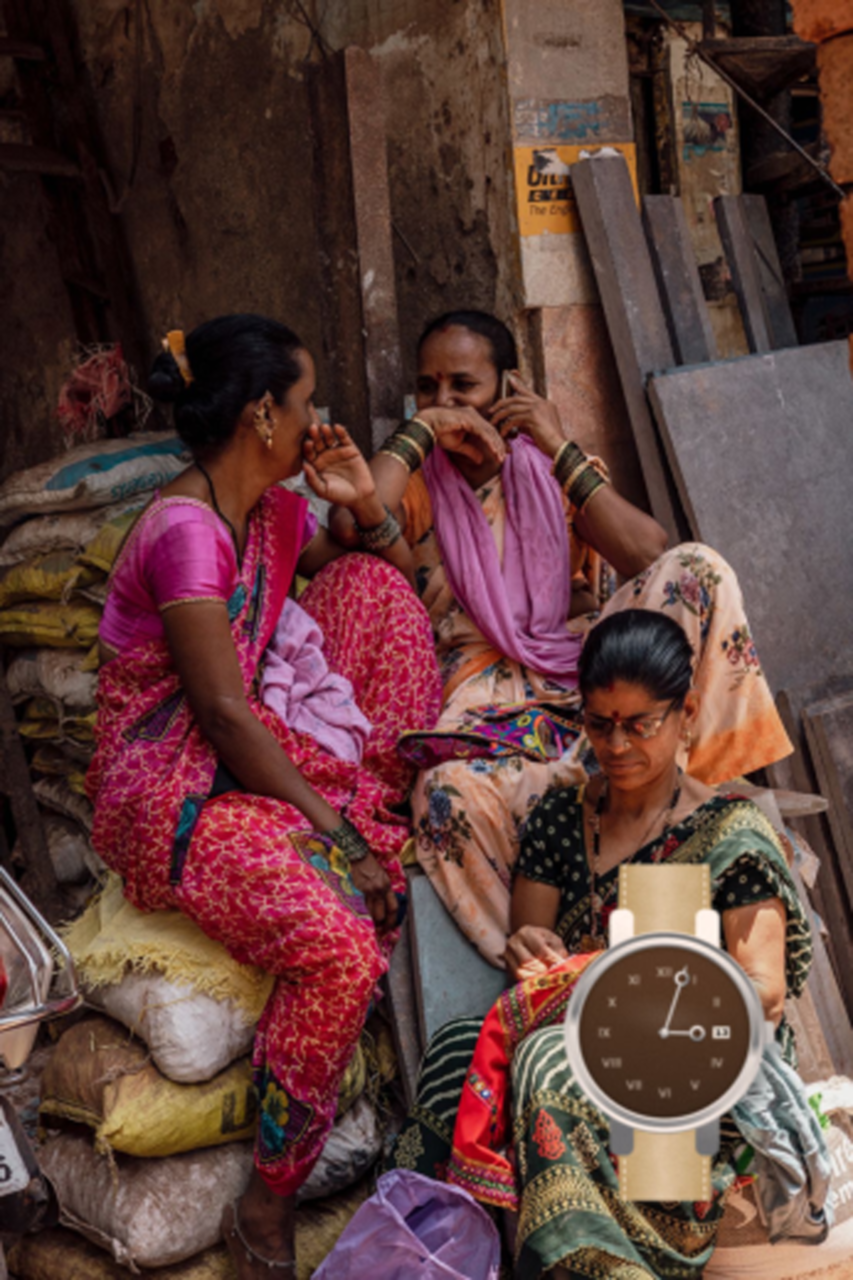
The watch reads 3,03
